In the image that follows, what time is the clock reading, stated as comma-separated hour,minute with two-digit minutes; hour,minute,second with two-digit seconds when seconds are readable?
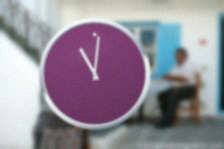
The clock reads 11,01
